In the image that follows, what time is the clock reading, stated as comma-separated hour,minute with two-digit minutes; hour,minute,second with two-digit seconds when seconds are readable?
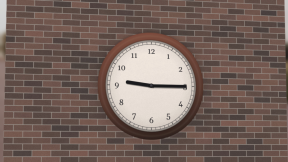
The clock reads 9,15
